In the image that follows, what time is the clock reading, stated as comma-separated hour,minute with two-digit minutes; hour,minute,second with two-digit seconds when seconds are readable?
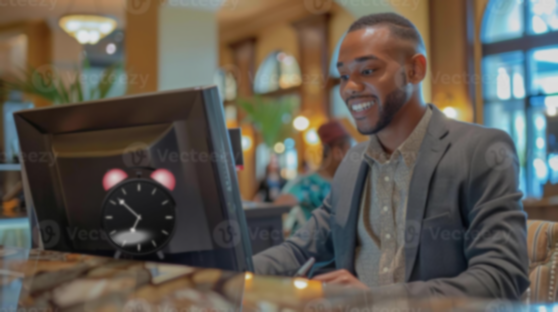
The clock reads 6,52
